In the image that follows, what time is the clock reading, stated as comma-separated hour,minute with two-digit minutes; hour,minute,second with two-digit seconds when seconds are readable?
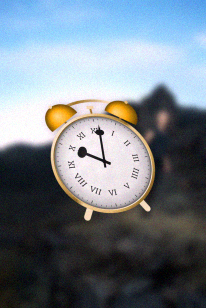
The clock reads 10,01
